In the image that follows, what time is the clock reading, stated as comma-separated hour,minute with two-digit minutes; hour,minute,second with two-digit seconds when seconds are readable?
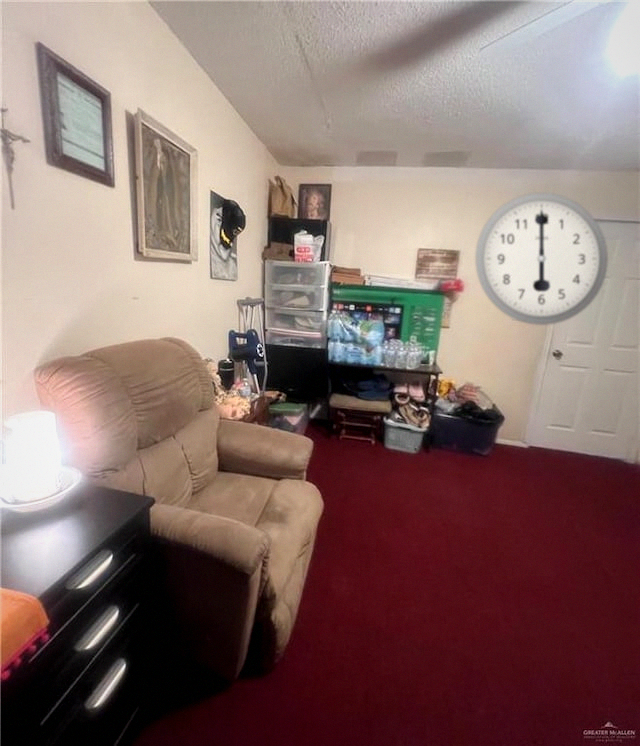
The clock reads 6,00
